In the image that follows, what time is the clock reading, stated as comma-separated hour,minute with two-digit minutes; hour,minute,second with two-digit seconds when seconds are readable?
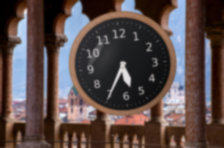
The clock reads 5,35
